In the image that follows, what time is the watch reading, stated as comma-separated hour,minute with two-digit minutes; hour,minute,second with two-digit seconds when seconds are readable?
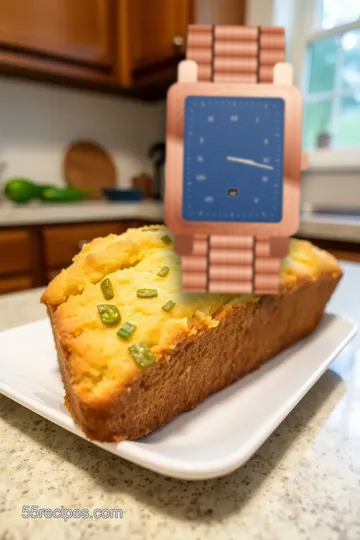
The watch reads 3,17
